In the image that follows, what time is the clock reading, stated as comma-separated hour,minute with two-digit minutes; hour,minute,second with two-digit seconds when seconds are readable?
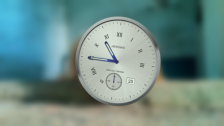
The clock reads 10,45
